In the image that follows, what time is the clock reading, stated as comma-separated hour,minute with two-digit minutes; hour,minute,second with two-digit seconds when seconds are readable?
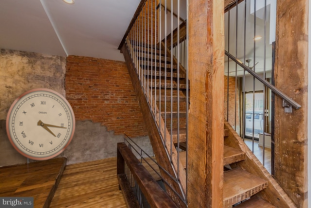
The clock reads 4,16
